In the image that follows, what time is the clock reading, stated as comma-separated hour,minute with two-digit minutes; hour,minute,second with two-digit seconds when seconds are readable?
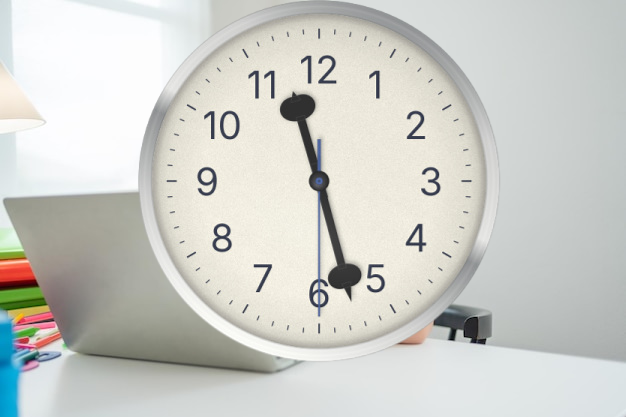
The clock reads 11,27,30
